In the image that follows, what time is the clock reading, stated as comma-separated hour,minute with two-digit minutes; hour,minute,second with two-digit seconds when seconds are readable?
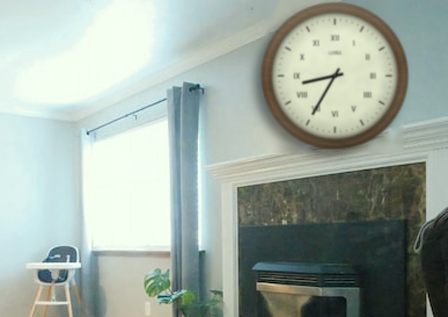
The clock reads 8,35
